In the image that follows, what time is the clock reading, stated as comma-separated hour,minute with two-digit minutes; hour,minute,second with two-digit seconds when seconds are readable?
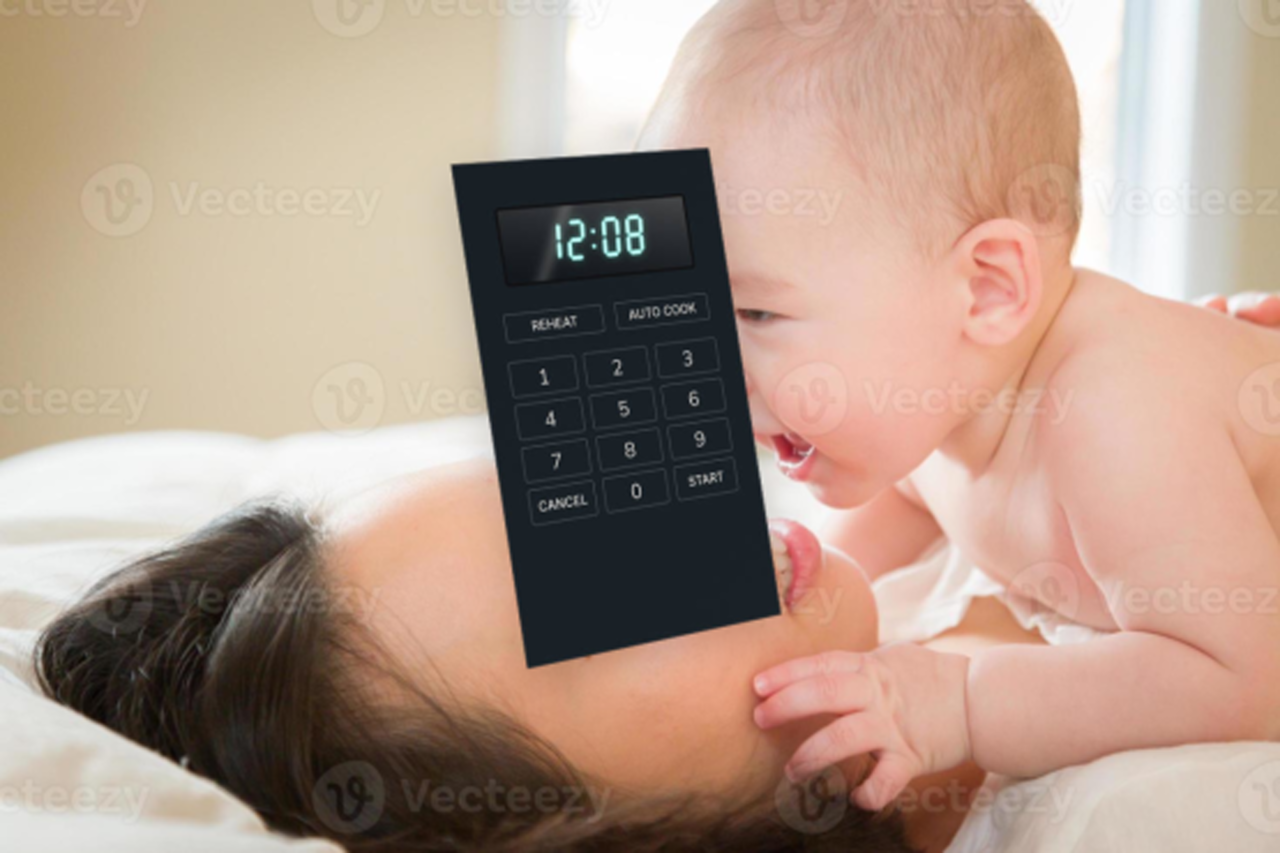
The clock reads 12,08
